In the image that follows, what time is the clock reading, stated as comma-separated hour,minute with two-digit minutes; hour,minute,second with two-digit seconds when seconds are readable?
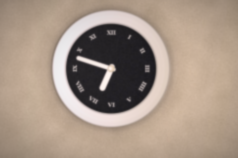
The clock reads 6,48
